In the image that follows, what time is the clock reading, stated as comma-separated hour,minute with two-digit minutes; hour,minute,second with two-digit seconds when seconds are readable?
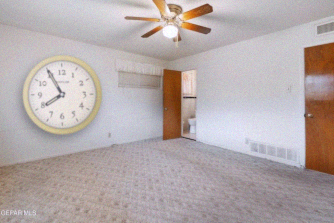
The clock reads 7,55
